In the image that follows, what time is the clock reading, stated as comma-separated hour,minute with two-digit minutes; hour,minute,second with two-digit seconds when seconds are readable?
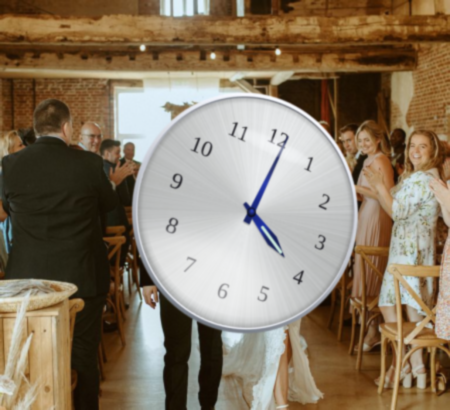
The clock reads 4,01
